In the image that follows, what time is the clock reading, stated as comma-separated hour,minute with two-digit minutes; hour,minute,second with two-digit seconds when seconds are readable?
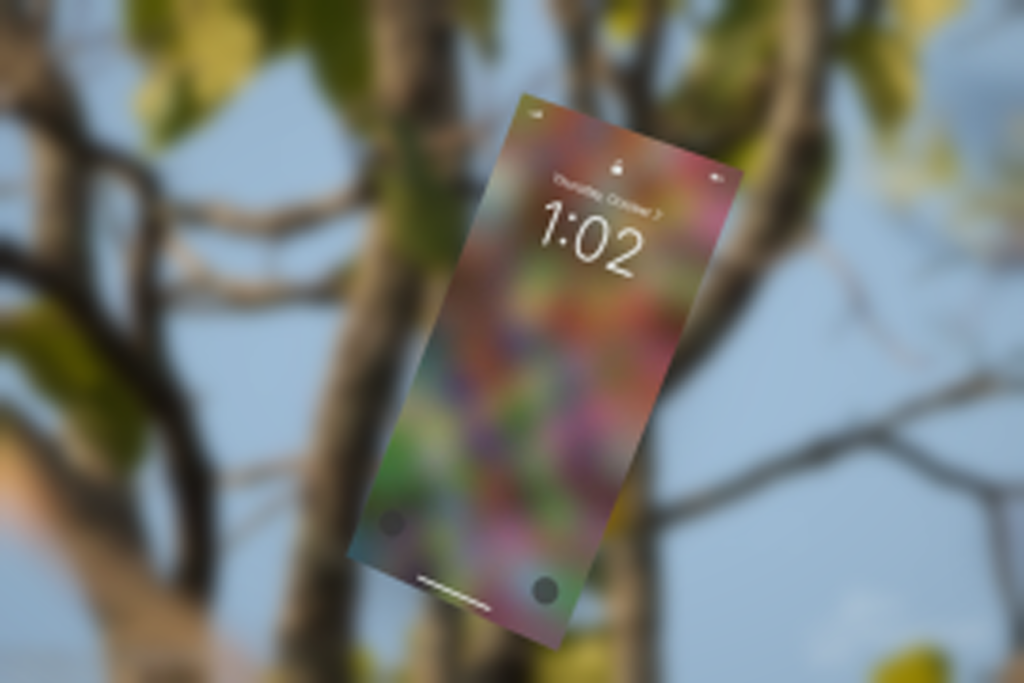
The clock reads 1,02
